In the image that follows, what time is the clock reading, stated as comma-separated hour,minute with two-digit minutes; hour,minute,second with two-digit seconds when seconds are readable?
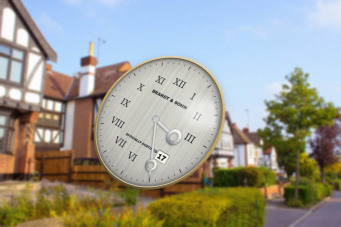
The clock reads 3,25
